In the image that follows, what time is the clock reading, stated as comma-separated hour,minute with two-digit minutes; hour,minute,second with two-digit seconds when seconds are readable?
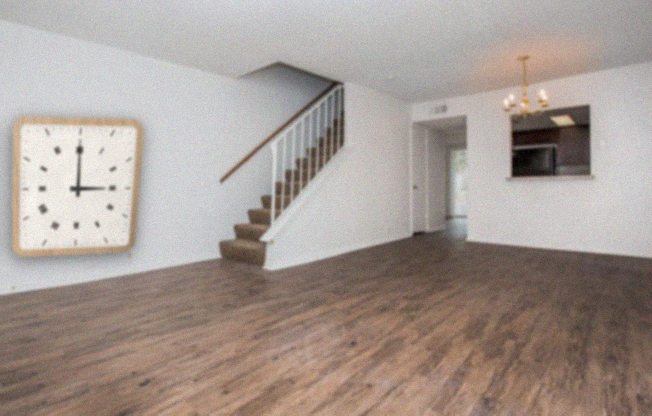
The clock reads 3,00
